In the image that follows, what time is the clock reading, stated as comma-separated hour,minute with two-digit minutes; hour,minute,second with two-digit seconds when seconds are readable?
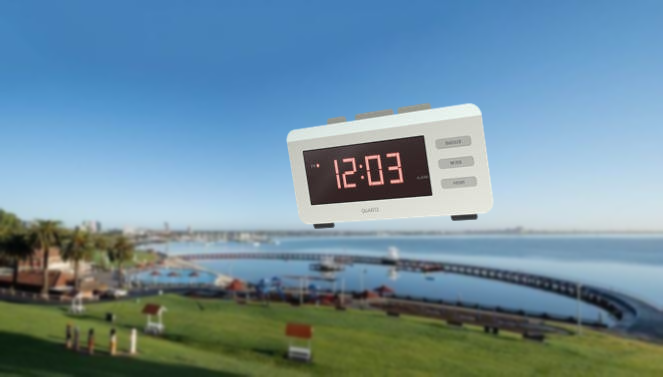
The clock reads 12,03
